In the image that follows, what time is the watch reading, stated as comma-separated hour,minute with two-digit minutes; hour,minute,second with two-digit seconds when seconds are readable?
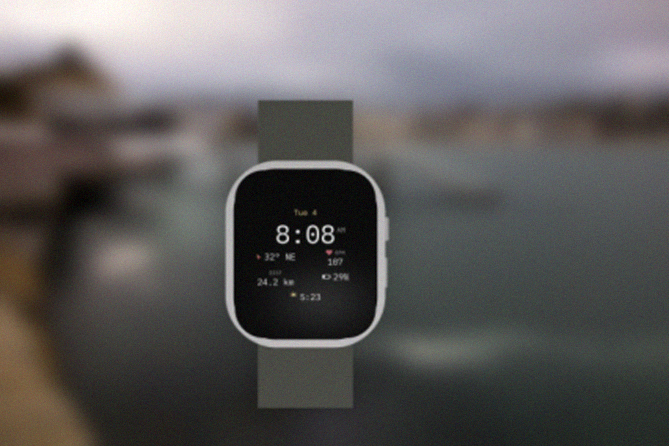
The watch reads 8,08
